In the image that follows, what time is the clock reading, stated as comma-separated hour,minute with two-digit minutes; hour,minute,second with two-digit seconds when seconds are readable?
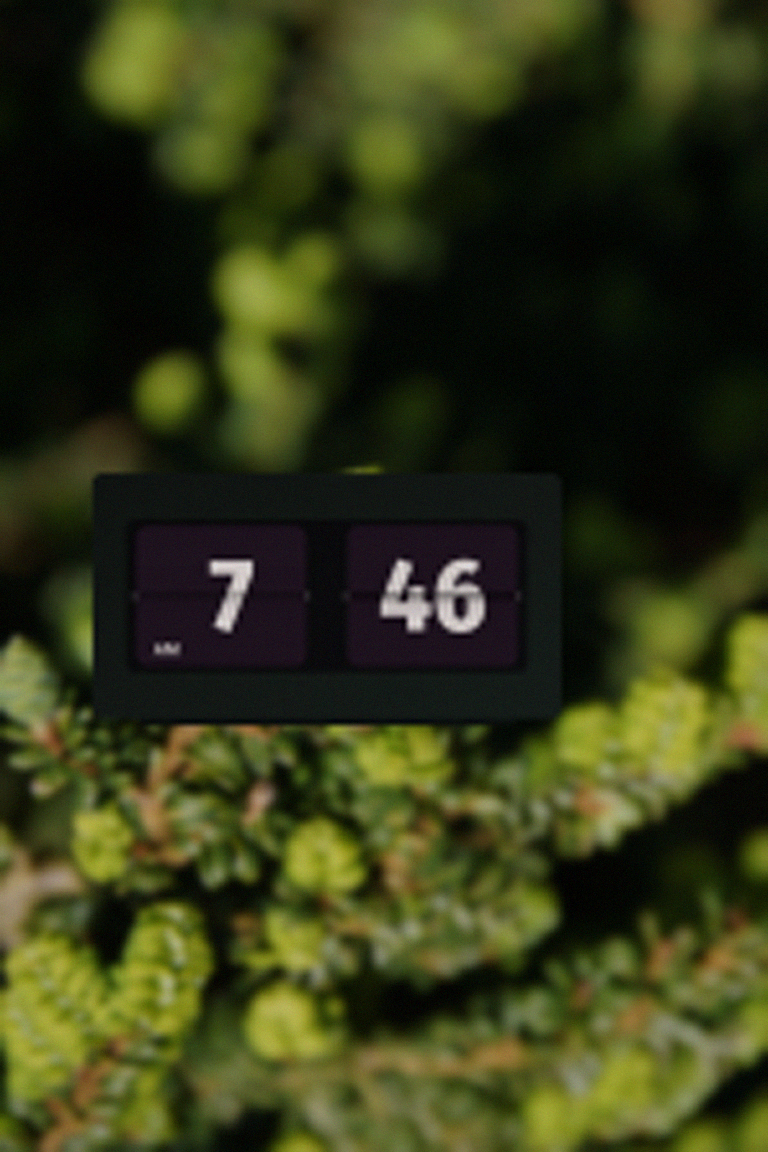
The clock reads 7,46
